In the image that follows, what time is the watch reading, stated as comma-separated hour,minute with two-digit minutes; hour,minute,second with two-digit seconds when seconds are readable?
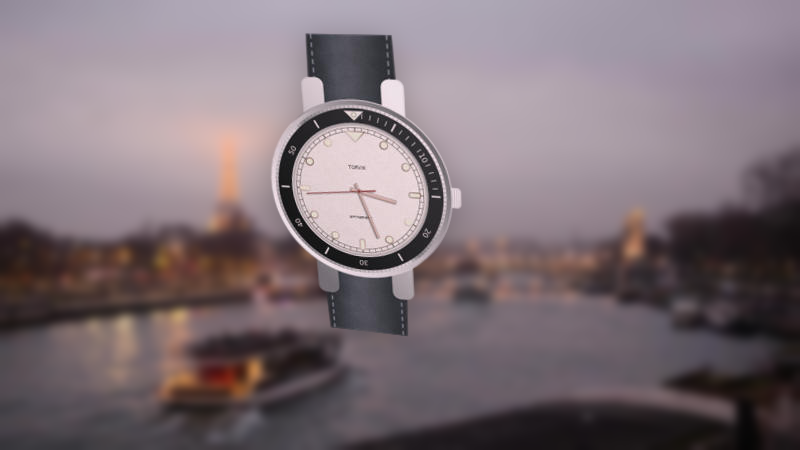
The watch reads 3,26,44
